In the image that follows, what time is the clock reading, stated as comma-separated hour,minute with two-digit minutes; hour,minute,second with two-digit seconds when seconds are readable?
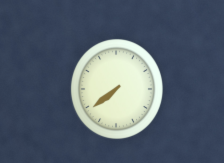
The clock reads 7,39
